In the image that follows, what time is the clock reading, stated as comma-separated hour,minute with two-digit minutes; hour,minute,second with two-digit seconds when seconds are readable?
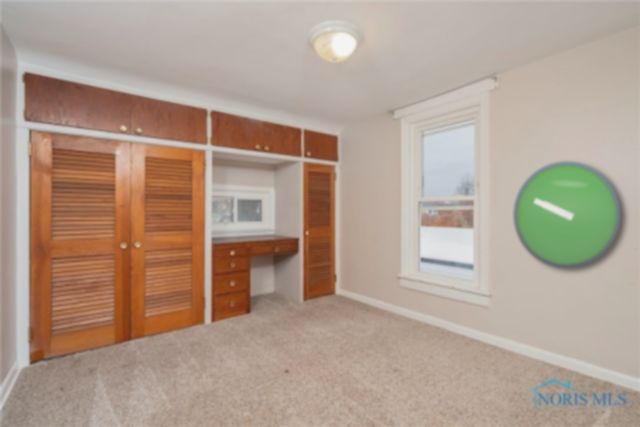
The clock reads 9,49
